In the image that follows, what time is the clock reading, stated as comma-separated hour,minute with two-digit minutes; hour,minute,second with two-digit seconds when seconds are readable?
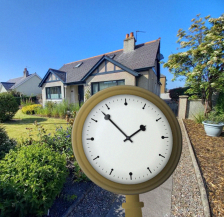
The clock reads 1,53
